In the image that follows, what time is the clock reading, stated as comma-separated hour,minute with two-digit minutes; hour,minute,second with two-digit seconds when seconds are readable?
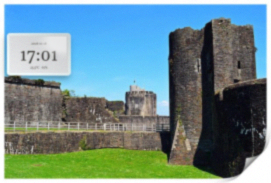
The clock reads 17,01
